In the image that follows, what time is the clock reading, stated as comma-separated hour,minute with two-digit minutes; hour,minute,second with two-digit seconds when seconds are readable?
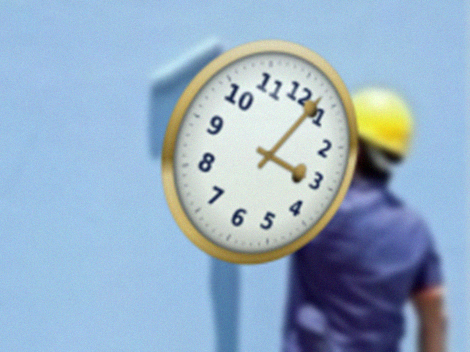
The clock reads 3,03
